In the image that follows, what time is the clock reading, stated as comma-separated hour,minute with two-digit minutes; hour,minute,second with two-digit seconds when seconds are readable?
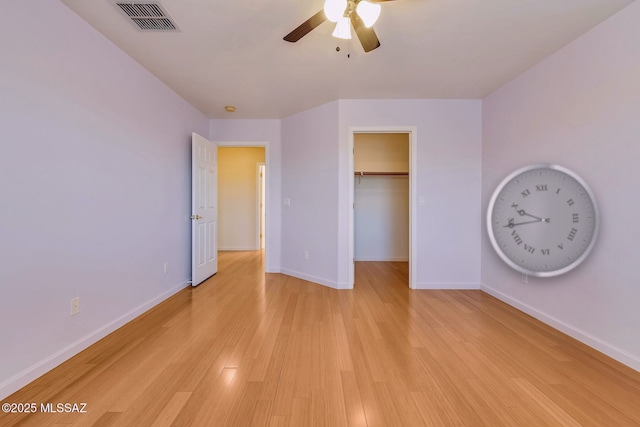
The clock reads 9,44
